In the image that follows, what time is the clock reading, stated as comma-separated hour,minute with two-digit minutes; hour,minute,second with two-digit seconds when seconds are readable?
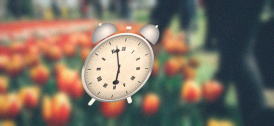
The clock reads 5,57
